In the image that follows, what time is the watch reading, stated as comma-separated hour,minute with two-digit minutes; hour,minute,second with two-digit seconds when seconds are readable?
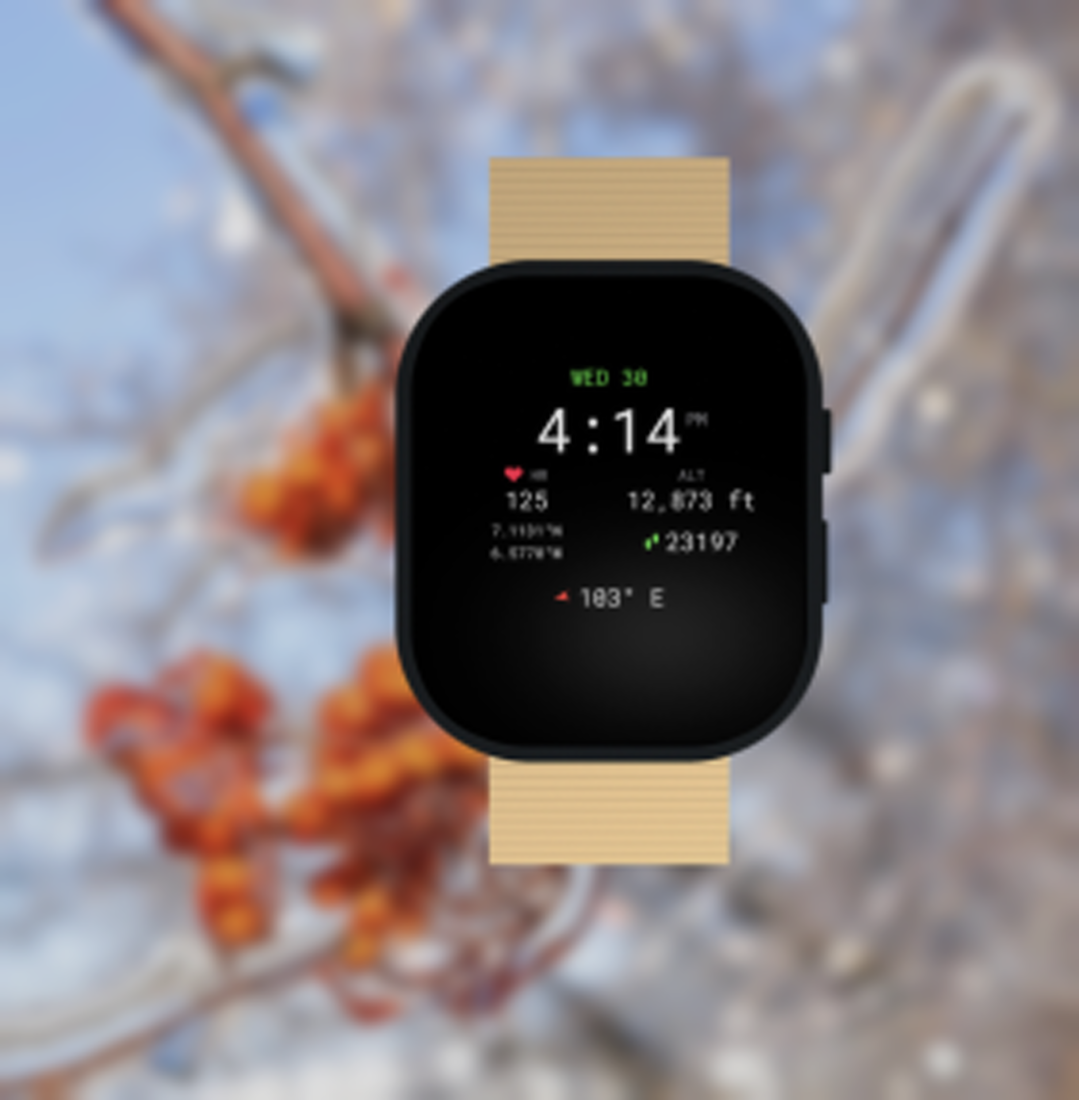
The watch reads 4,14
